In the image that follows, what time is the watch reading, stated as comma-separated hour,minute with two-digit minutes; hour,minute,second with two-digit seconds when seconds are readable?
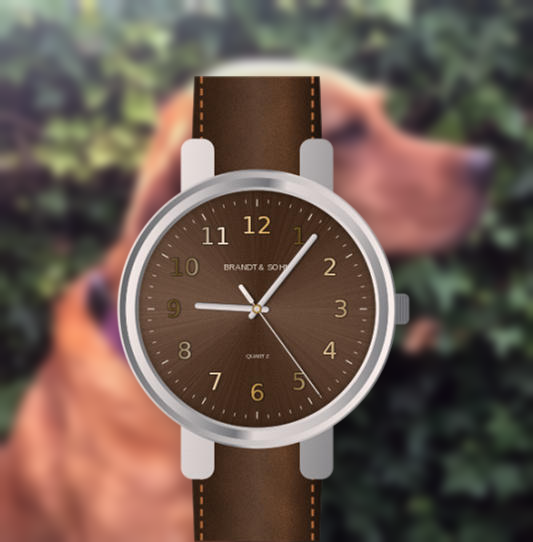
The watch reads 9,06,24
